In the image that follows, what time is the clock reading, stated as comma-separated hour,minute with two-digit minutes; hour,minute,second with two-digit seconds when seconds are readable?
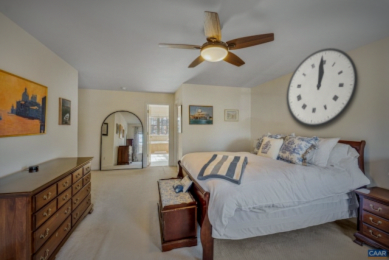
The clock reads 11,59
